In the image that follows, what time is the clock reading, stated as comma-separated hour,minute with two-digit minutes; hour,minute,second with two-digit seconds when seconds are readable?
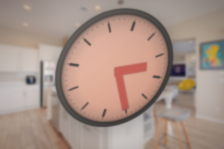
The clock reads 2,25
